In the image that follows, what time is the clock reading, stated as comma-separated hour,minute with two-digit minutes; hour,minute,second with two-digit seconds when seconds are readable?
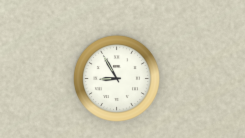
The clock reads 8,55
